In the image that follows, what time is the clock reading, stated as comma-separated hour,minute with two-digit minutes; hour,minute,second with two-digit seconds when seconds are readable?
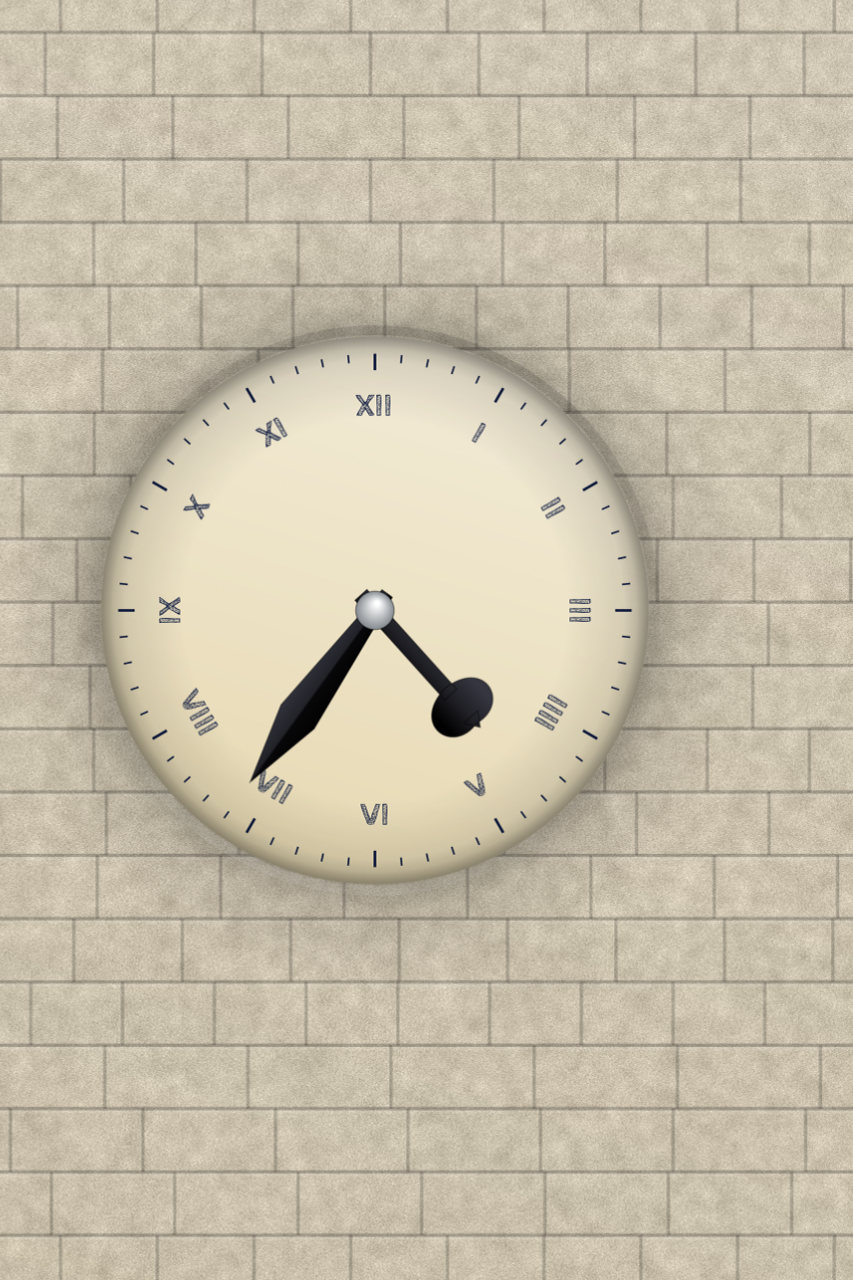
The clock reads 4,36
